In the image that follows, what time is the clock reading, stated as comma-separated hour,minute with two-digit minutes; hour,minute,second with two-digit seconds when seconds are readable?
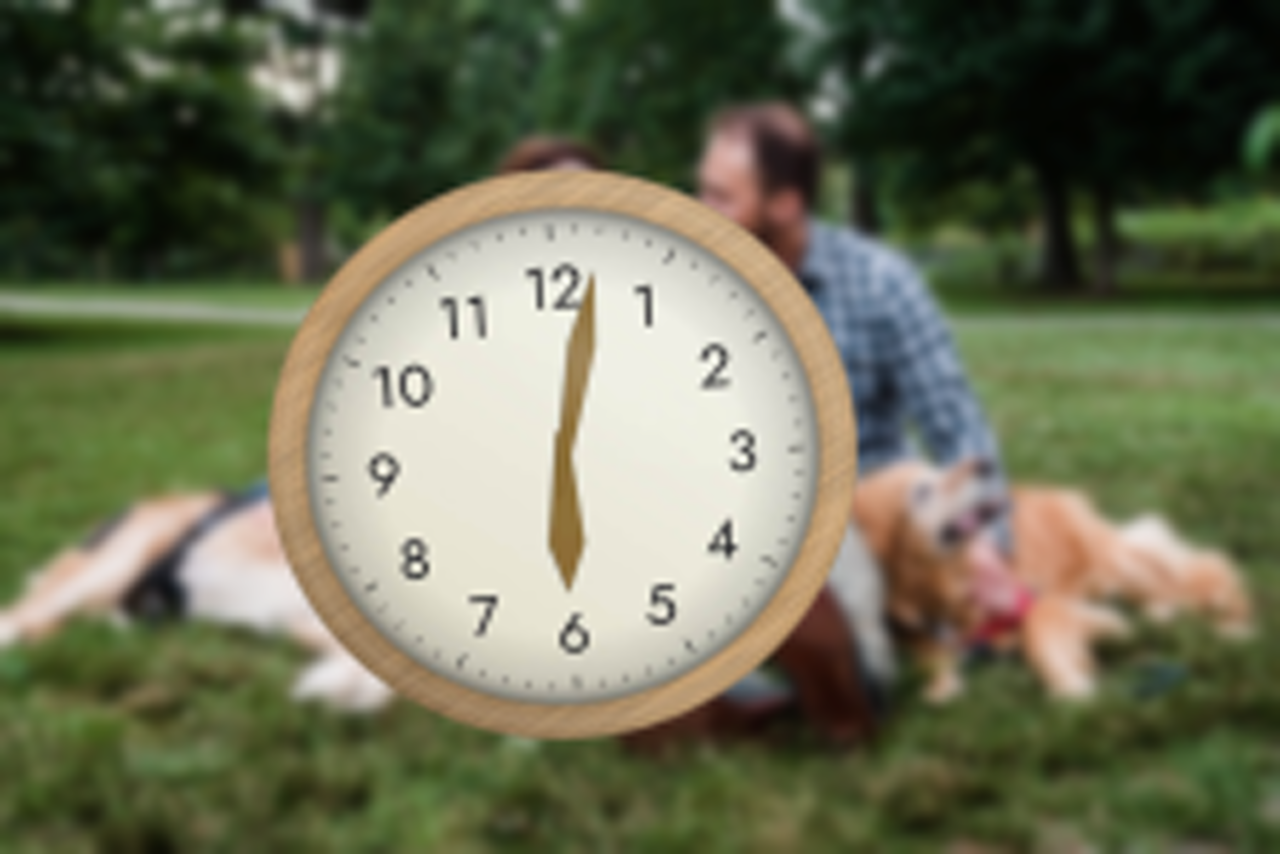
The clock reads 6,02
